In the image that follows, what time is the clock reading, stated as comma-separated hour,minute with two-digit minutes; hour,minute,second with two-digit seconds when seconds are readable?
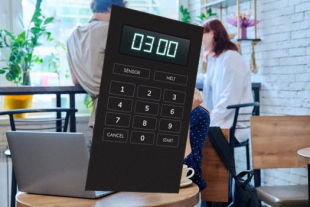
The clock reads 3,00
